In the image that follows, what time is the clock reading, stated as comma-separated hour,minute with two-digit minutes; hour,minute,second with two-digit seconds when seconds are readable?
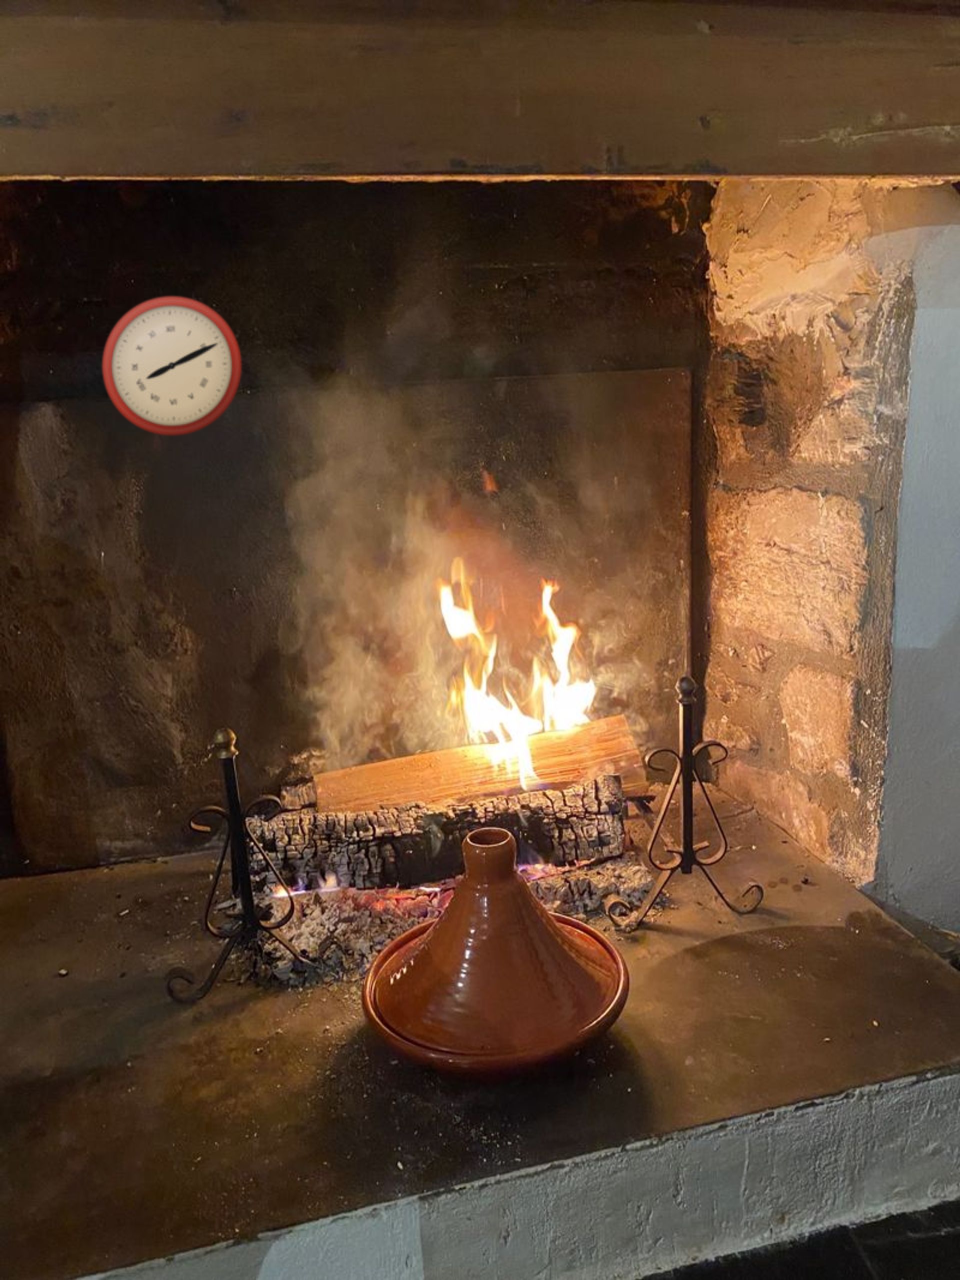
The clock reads 8,11
